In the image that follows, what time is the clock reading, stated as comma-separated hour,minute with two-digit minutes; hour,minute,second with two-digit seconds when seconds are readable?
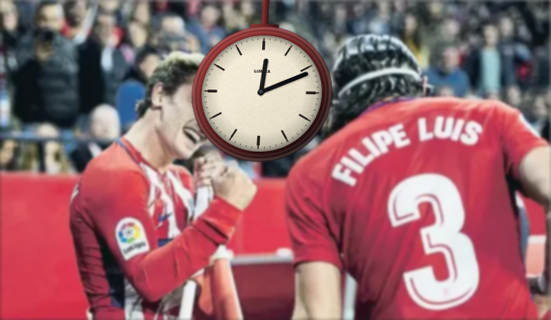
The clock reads 12,11
